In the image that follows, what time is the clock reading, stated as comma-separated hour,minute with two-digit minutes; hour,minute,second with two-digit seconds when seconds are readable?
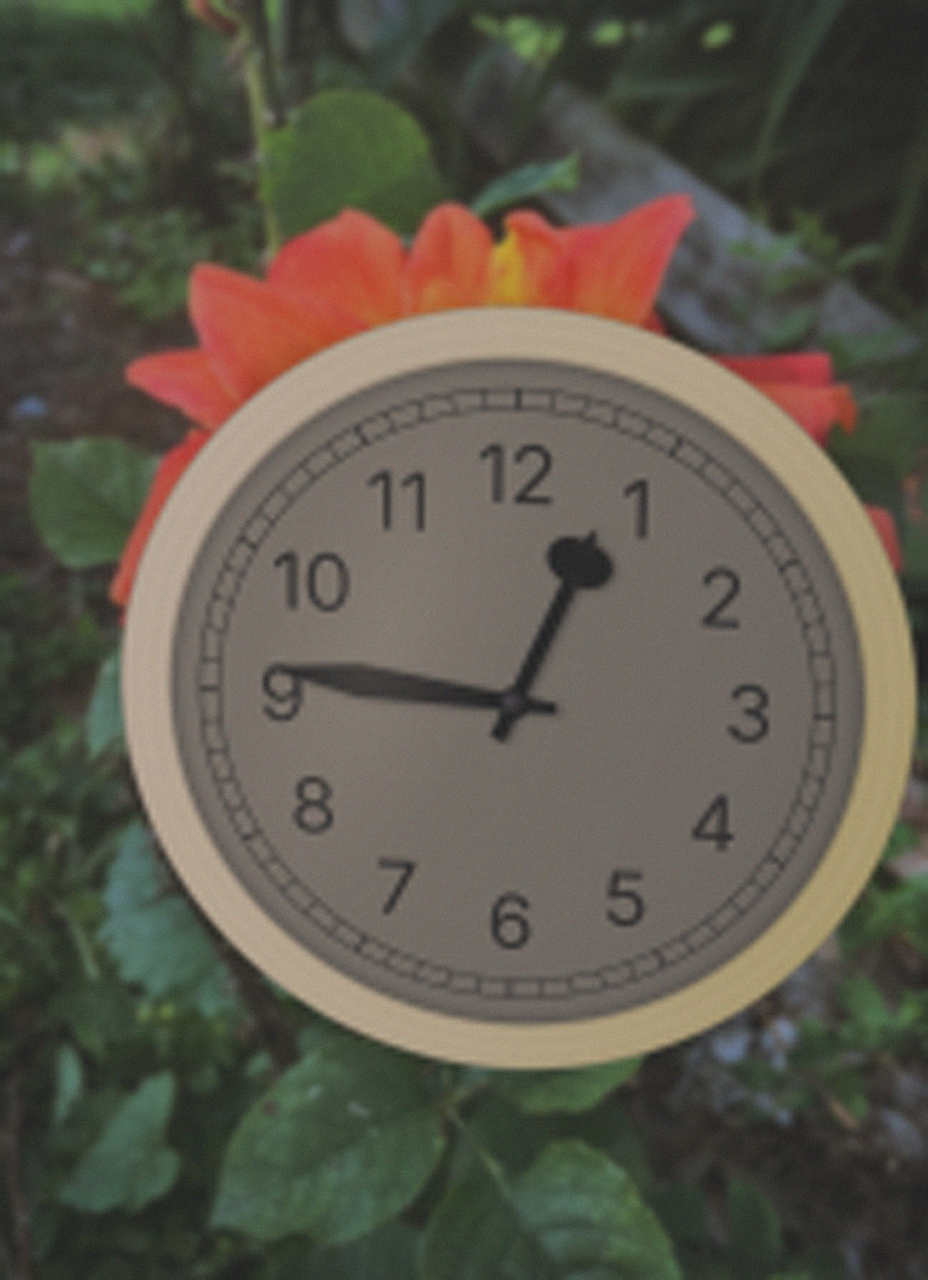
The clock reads 12,46
